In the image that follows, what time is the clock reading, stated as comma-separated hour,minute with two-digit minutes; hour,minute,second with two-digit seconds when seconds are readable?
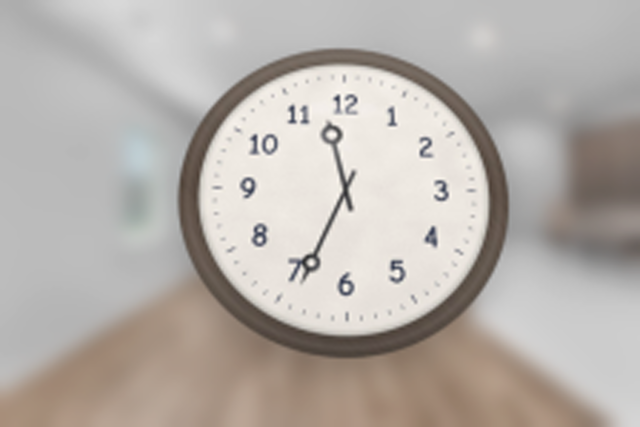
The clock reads 11,34
